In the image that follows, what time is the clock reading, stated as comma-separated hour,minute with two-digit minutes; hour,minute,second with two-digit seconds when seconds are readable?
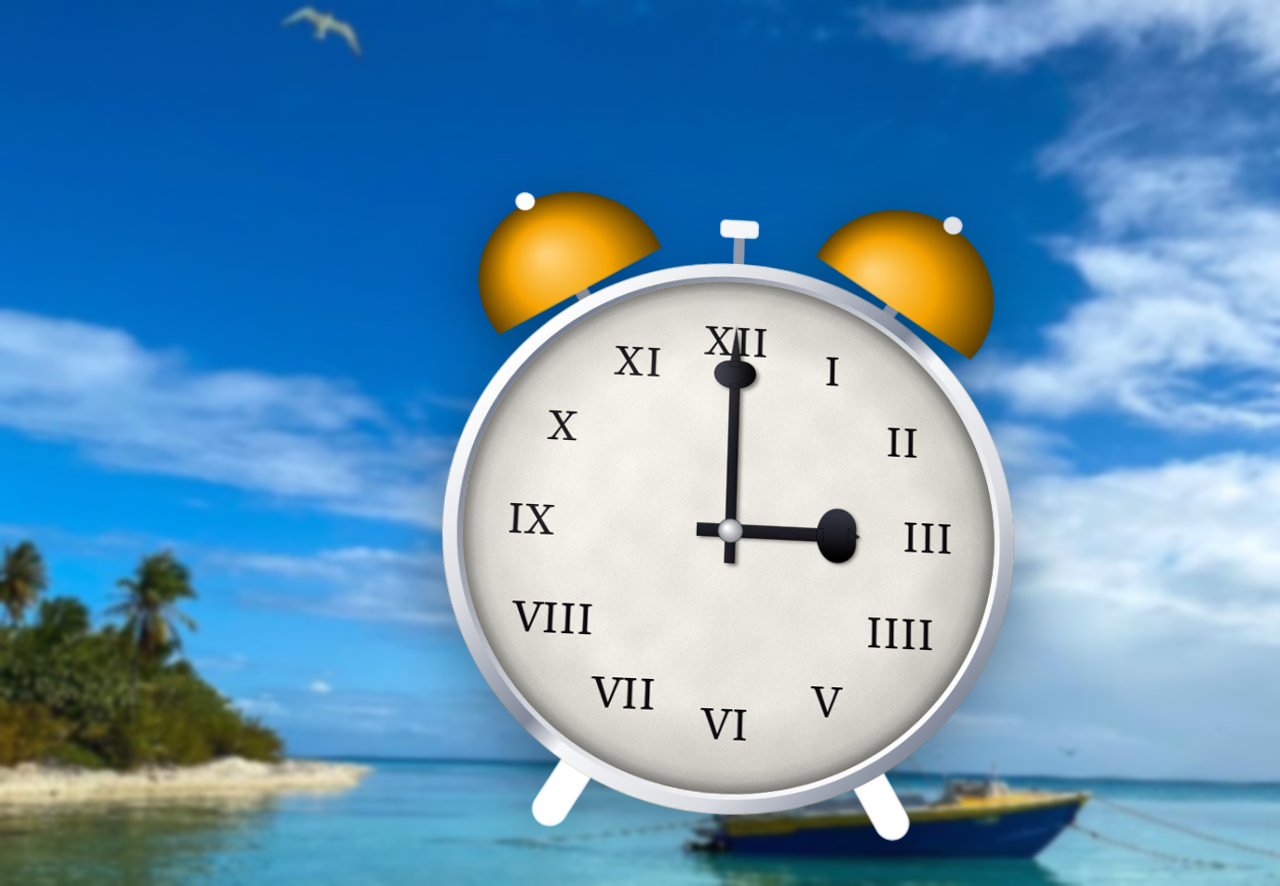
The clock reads 3,00
